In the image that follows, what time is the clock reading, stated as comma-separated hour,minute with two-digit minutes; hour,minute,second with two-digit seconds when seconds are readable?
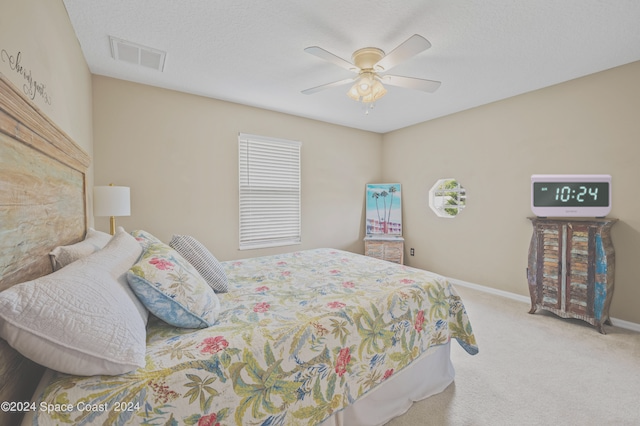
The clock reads 10,24
